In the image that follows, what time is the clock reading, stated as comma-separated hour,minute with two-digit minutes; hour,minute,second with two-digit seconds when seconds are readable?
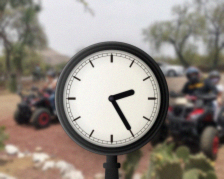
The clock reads 2,25
